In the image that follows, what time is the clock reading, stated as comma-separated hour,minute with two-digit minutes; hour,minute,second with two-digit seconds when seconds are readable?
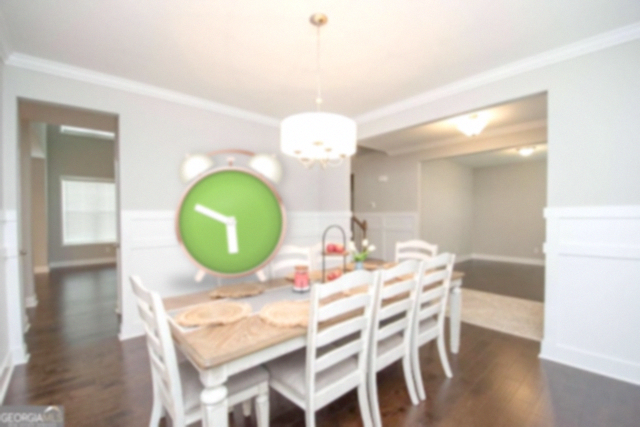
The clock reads 5,49
